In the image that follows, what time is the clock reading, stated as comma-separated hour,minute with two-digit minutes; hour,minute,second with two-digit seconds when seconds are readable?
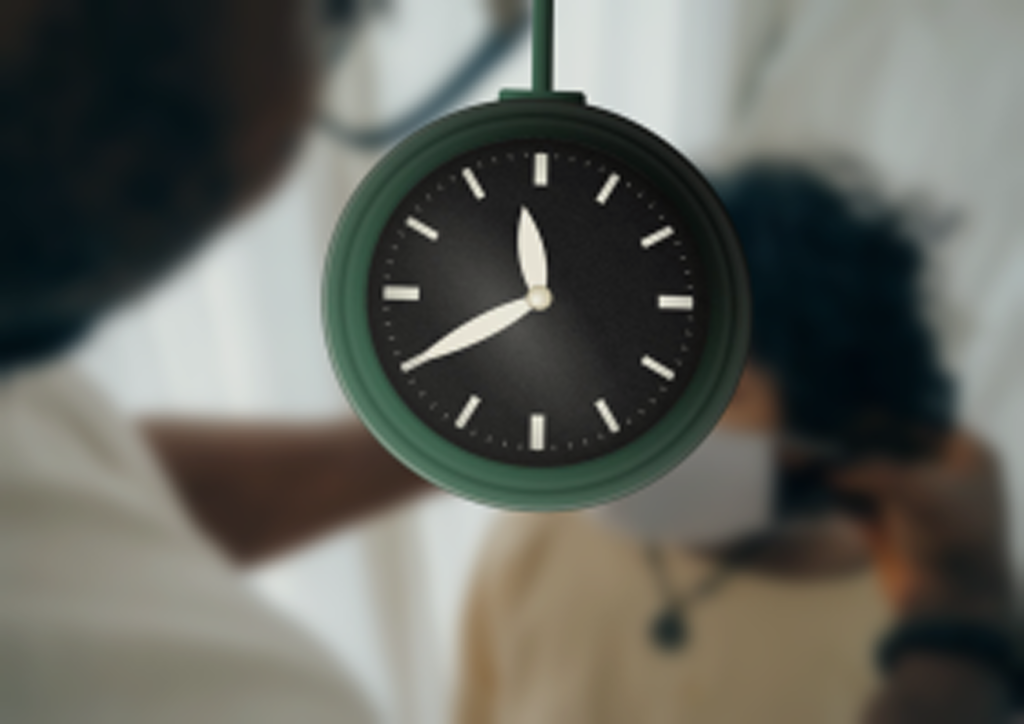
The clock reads 11,40
